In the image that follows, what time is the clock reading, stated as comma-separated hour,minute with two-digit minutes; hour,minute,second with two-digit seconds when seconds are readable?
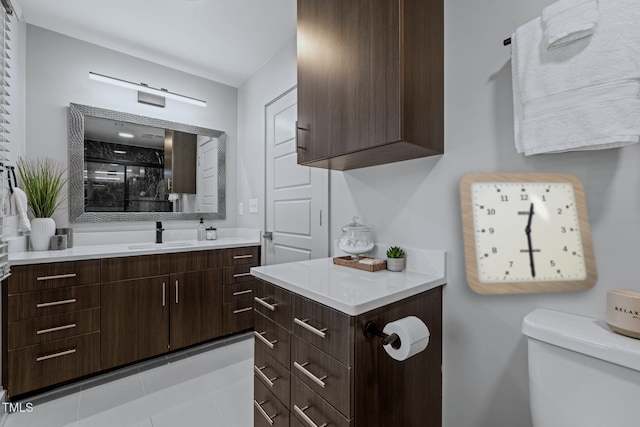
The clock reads 12,30
